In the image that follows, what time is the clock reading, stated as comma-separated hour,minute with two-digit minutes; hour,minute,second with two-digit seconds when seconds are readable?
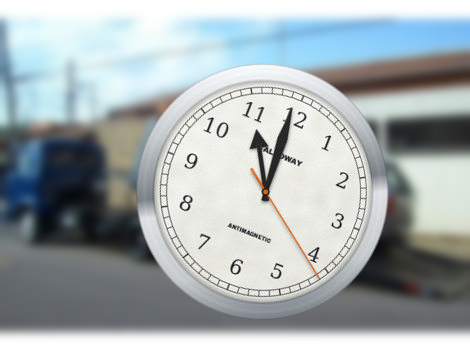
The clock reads 10,59,21
